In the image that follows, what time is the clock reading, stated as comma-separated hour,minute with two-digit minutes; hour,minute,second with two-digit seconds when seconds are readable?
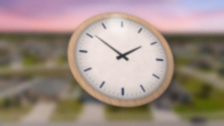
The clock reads 1,51
